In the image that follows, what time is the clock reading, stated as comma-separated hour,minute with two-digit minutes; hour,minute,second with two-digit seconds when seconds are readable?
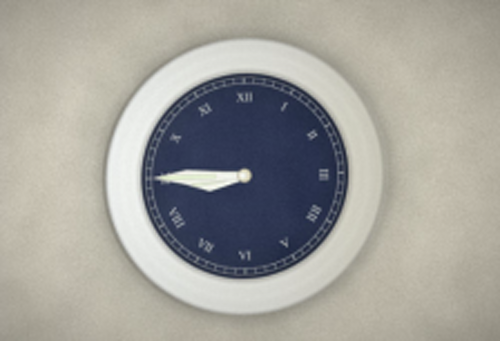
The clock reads 8,45
